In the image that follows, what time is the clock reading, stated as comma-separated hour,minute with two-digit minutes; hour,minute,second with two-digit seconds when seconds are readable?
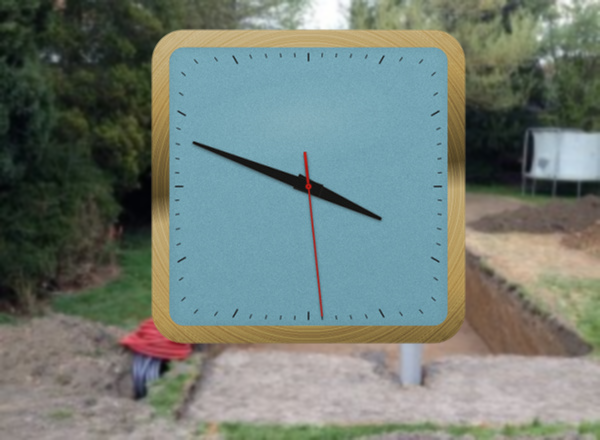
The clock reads 3,48,29
